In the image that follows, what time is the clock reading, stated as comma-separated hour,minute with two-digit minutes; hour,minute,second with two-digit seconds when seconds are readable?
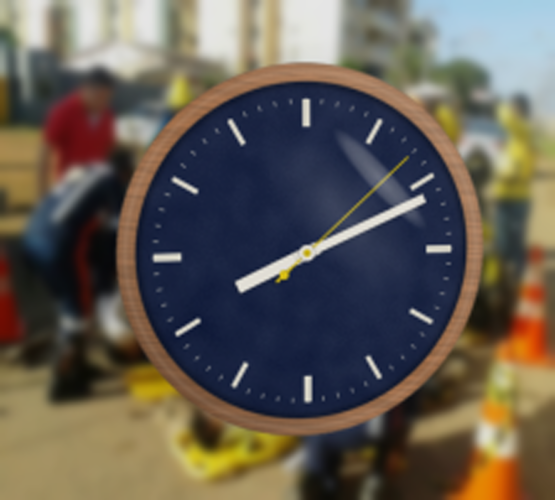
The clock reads 8,11,08
